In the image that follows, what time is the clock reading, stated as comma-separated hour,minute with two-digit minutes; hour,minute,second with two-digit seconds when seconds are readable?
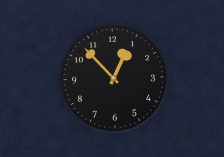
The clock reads 12,53
